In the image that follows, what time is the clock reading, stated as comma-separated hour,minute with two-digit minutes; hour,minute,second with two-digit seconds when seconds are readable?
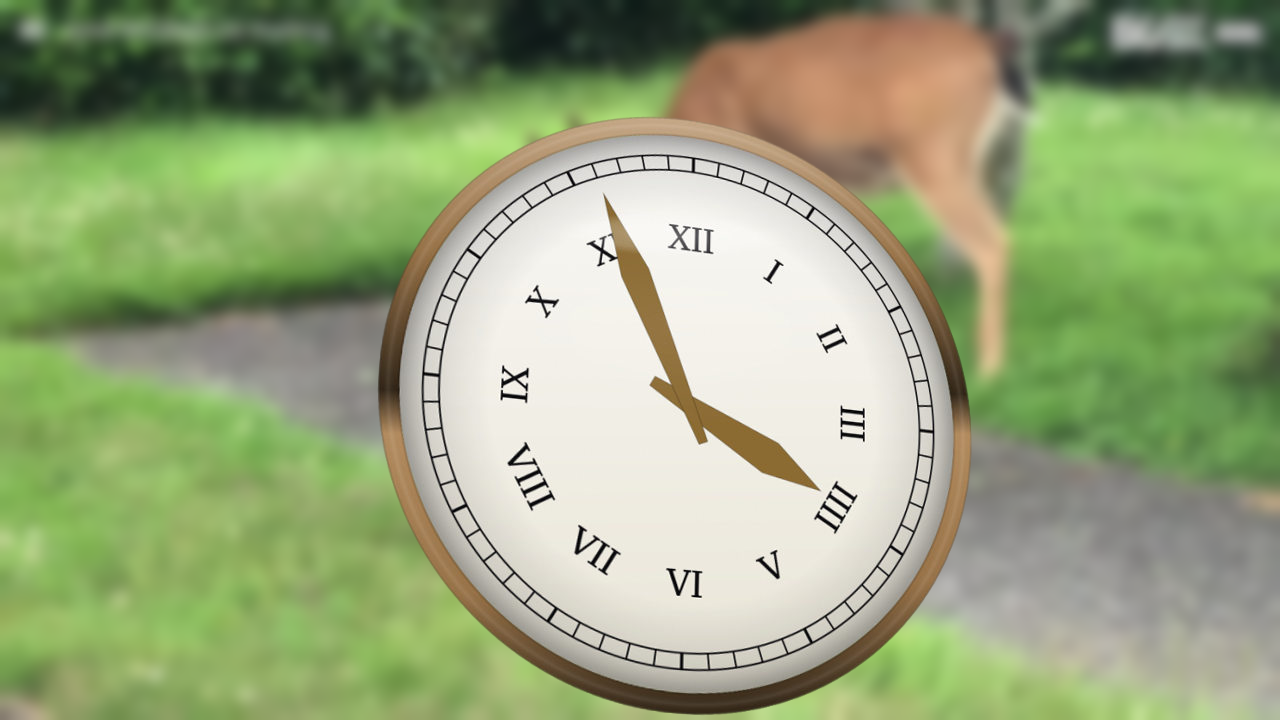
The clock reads 3,56
